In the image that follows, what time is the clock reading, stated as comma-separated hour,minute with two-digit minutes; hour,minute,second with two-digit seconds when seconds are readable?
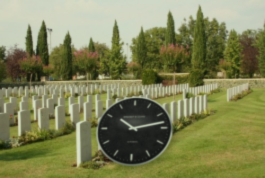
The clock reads 10,13
